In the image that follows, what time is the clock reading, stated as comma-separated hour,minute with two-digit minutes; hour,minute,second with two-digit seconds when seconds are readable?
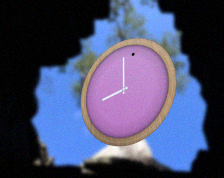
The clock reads 7,57
